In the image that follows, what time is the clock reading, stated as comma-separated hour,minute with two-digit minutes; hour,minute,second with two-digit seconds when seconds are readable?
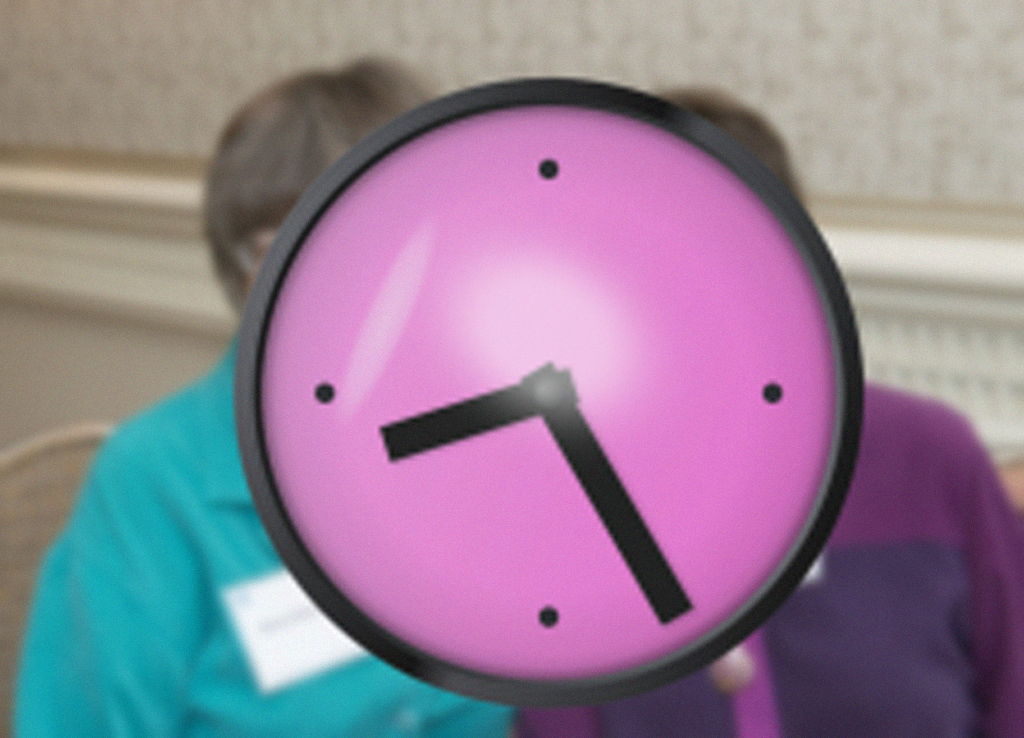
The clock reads 8,25
